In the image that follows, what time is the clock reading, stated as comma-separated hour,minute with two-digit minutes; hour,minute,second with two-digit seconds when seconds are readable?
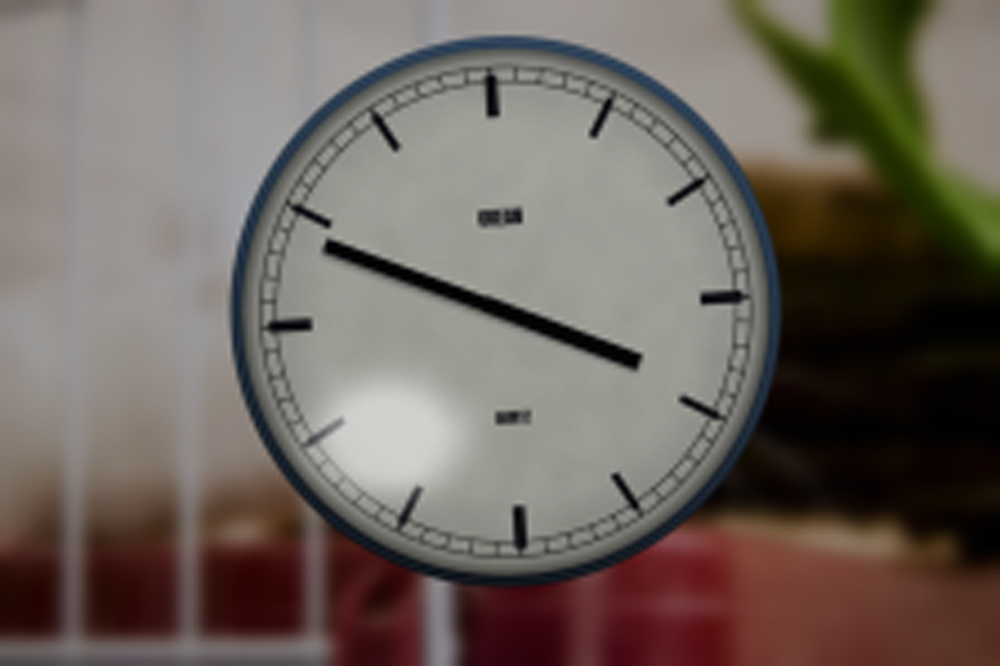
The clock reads 3,49
